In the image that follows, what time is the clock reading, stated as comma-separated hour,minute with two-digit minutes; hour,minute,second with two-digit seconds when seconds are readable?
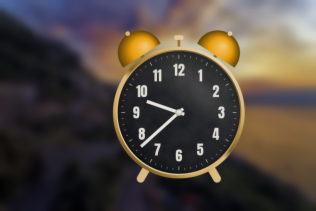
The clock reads 9,38
